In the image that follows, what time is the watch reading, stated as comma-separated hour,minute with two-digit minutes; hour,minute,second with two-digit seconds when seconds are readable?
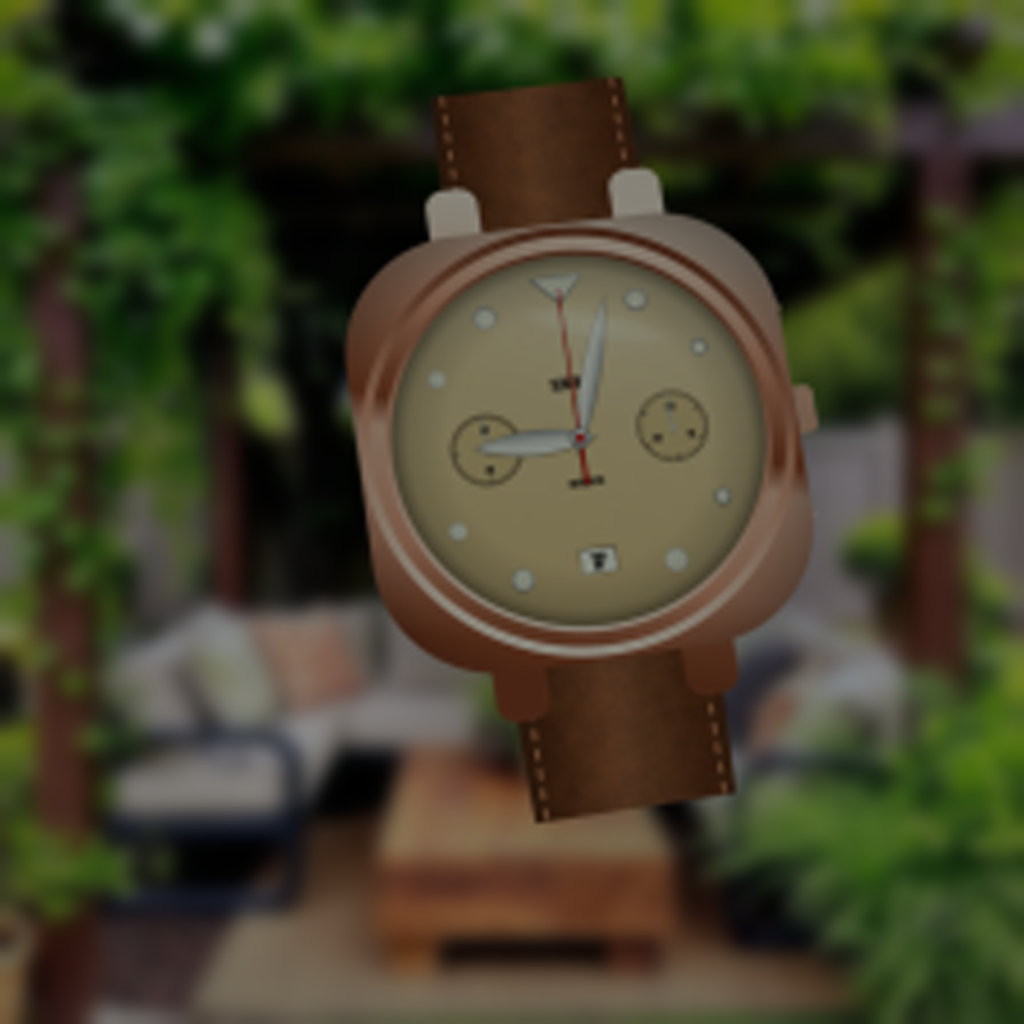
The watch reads 9,03
